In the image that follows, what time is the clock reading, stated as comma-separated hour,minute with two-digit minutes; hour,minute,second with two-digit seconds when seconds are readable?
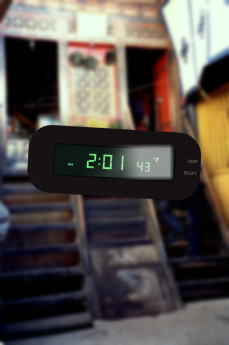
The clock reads 2,01
